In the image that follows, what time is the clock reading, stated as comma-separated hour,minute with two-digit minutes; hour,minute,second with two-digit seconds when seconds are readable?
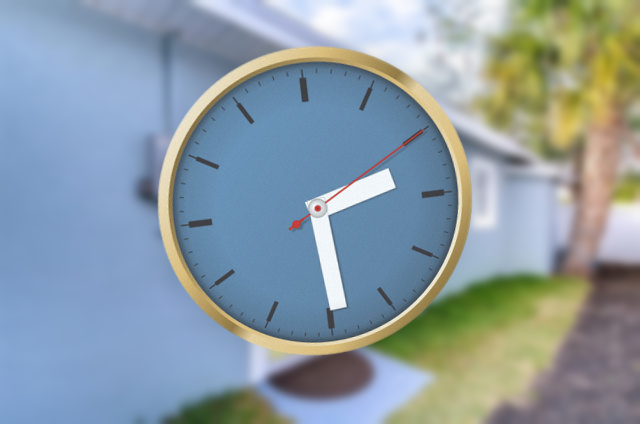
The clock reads 2,29,10
